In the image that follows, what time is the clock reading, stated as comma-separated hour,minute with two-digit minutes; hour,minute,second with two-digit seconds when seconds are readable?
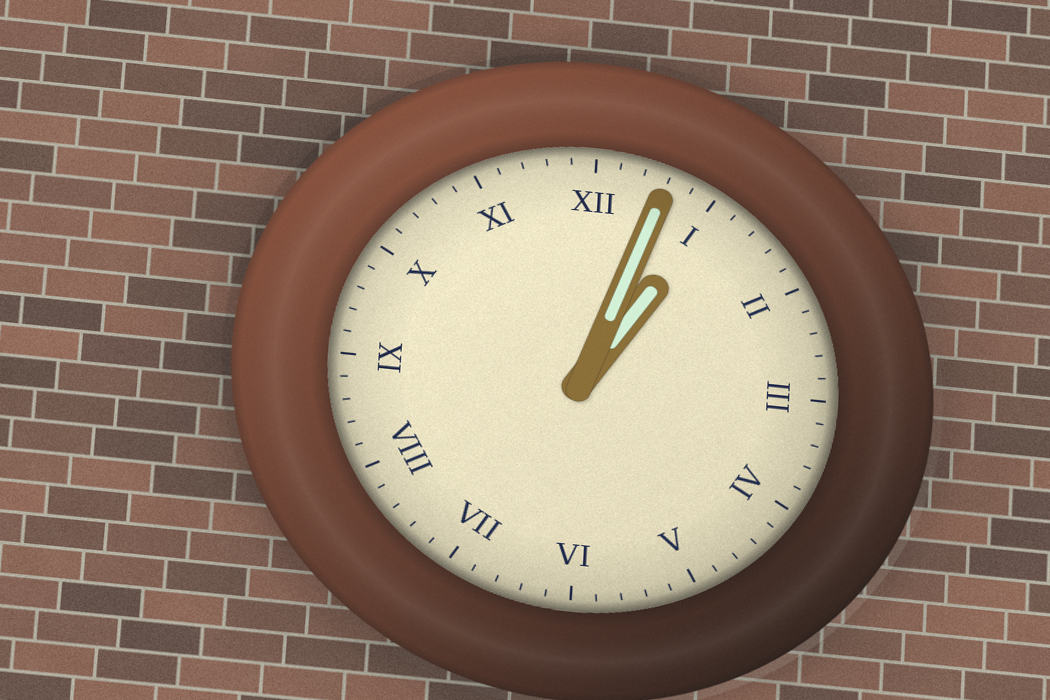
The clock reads 1,03
